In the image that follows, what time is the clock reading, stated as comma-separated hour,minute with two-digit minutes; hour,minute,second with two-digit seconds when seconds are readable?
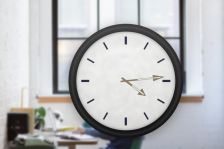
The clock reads 4,14
